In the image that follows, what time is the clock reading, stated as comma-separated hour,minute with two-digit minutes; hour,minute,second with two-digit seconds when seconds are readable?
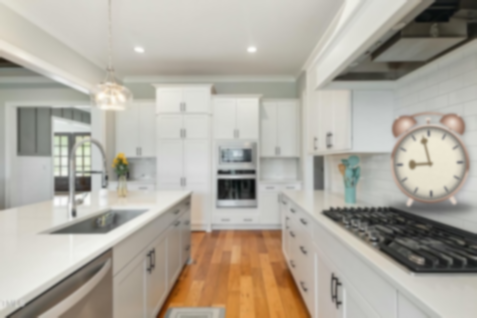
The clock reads 8,58
